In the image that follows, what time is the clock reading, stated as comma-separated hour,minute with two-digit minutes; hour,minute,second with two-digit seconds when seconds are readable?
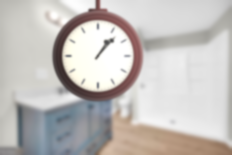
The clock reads 1,07
